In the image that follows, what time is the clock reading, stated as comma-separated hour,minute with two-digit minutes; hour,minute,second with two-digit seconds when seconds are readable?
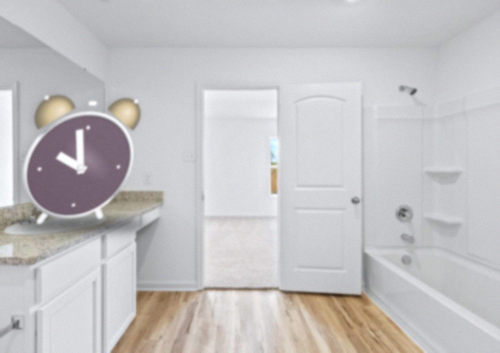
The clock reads 9,58
